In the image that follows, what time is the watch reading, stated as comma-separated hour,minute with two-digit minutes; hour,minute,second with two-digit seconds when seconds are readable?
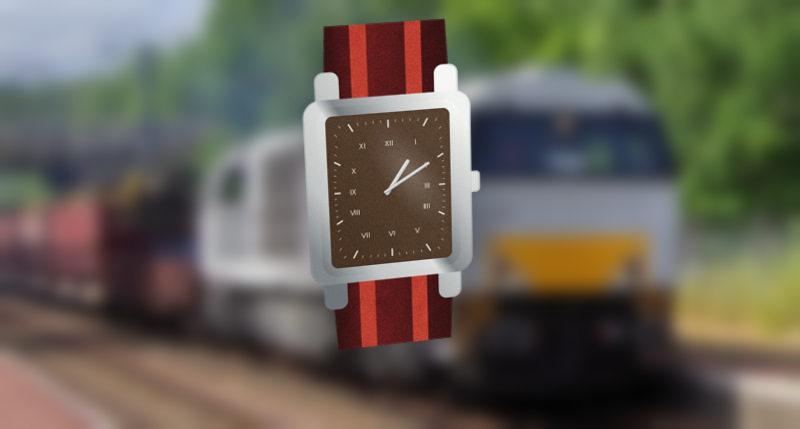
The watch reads 1,10
